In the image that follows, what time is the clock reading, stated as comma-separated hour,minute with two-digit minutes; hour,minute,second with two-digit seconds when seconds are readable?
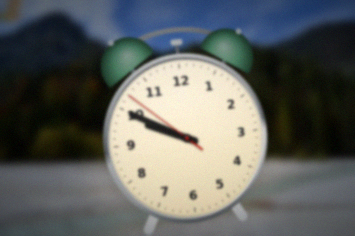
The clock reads 9,49,52
